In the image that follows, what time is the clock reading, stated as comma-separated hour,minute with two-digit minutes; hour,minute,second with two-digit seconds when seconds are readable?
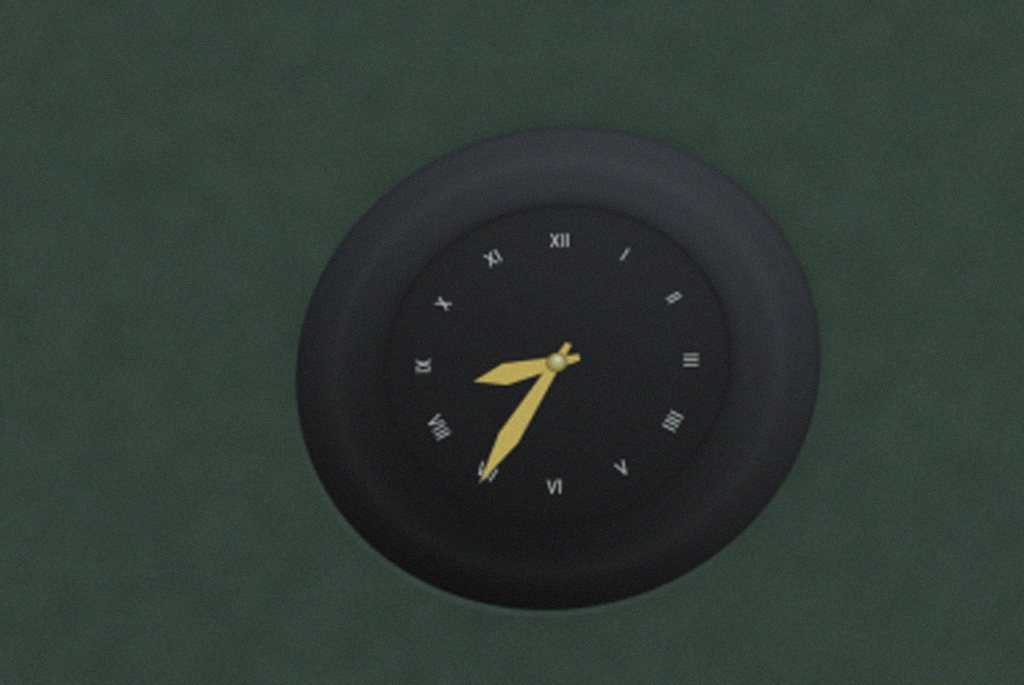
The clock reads 8,35
